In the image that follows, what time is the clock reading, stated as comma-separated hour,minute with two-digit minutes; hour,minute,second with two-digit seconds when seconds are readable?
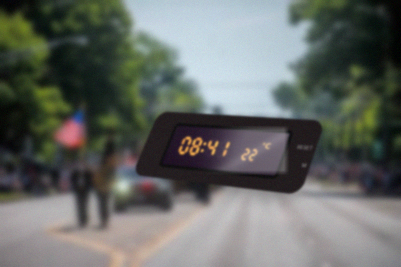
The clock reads 8,41
